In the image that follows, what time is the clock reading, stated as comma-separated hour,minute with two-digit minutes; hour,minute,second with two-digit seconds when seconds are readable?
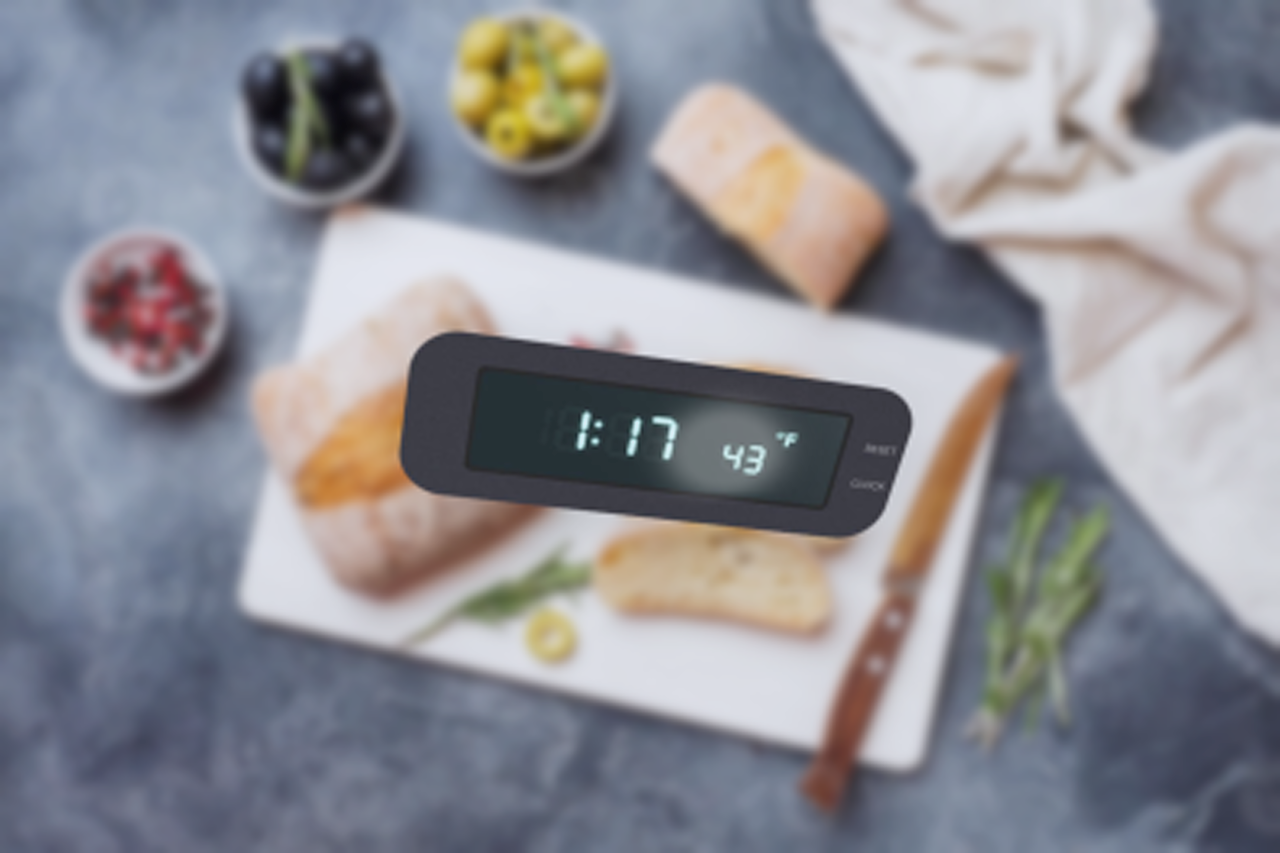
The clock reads 1,17
